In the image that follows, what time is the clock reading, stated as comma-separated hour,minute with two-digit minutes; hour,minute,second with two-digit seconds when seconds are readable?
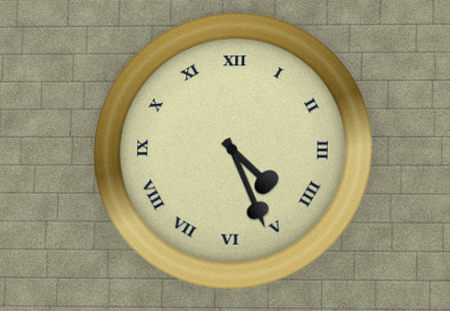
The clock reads 4,26
